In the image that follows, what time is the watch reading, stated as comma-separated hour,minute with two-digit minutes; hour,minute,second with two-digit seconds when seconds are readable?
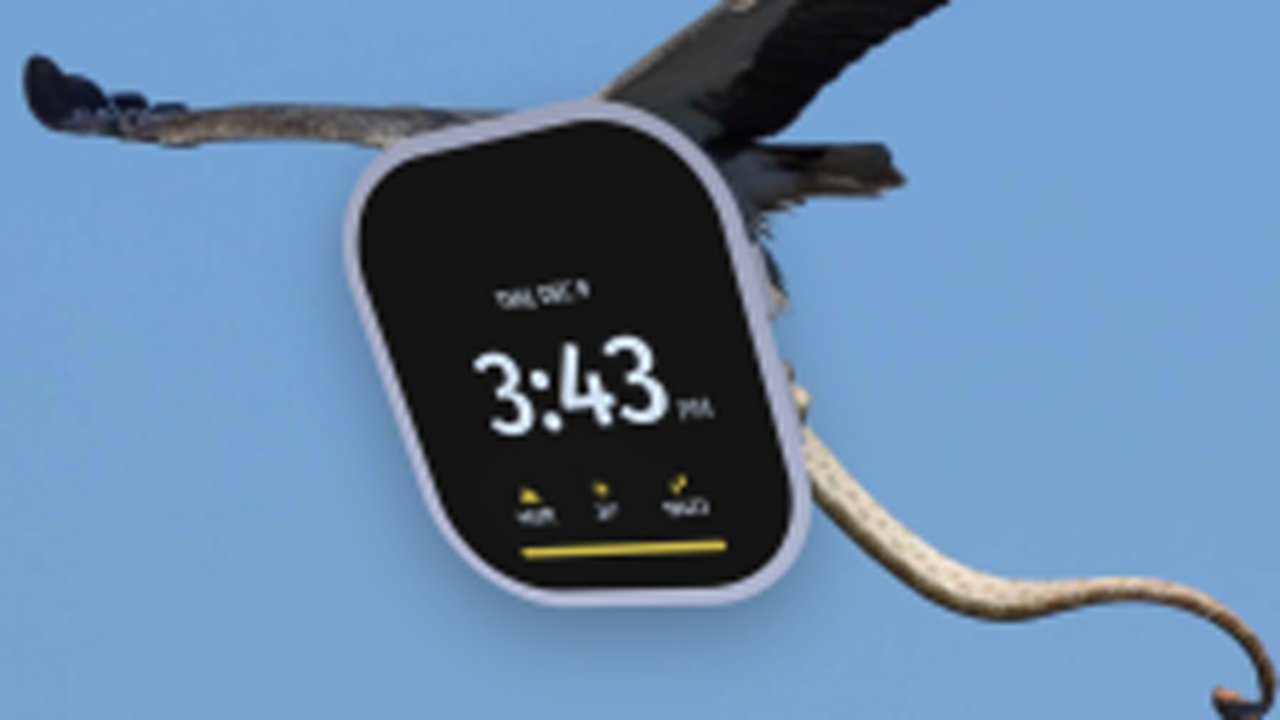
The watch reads 3,43
